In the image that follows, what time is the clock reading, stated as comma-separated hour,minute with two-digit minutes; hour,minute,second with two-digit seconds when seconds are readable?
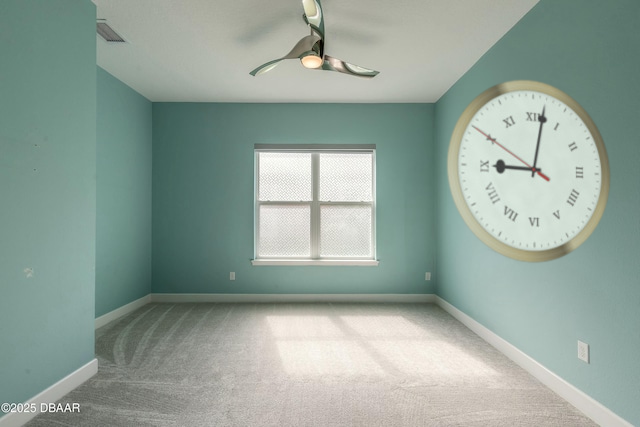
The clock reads 9,01,50
